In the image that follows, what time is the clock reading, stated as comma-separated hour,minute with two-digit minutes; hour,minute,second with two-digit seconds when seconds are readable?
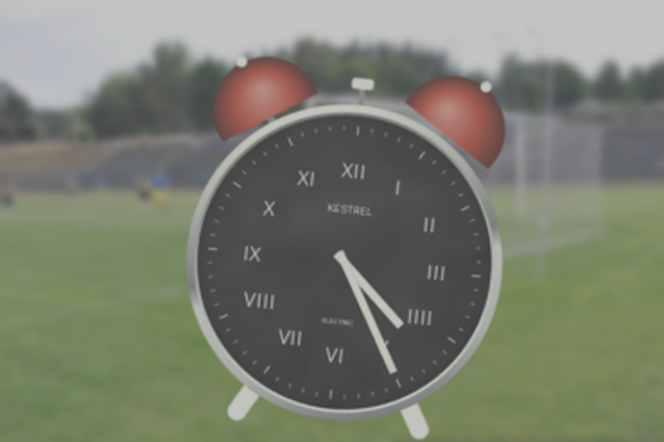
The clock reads 4,25
